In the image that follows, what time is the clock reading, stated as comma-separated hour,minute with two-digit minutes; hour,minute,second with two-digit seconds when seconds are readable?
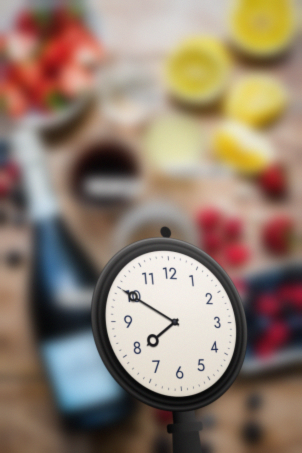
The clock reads 7,50
